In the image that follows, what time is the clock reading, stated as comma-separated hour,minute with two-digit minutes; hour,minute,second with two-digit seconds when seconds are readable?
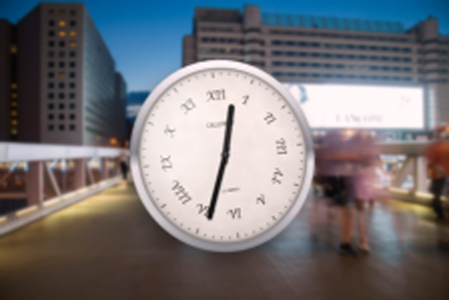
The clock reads 12,34
